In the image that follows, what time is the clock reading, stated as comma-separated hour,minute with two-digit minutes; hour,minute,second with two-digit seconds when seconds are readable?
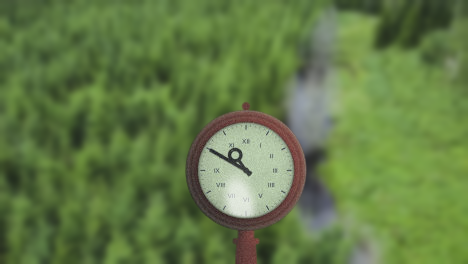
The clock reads 10,50
